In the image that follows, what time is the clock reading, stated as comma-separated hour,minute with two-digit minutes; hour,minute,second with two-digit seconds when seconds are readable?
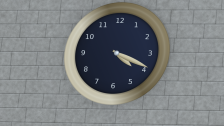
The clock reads 4,19
